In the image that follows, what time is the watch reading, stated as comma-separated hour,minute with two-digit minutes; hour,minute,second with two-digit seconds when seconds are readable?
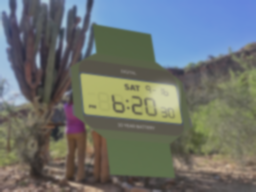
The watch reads 6,20
